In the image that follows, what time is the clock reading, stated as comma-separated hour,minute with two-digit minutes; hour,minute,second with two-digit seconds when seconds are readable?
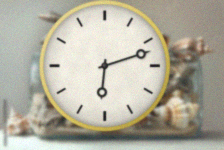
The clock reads 6,12
